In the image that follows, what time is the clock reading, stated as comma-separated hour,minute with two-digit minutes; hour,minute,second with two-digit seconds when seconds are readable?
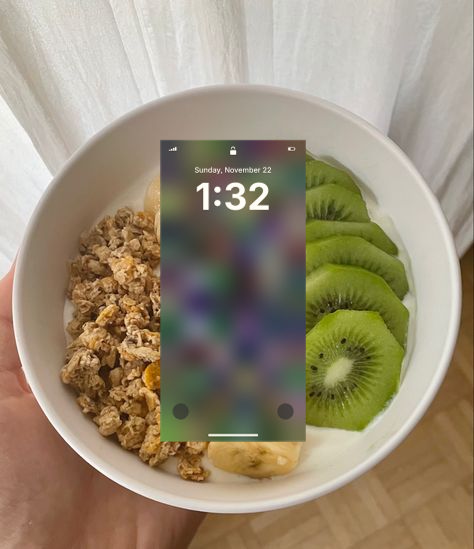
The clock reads 1,32
